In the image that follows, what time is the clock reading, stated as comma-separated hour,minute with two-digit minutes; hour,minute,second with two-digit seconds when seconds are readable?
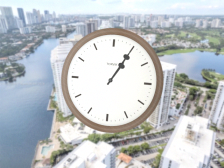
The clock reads 1,05
